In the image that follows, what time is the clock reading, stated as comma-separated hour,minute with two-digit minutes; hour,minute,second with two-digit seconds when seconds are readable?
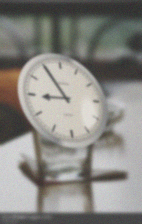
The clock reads 8,55
